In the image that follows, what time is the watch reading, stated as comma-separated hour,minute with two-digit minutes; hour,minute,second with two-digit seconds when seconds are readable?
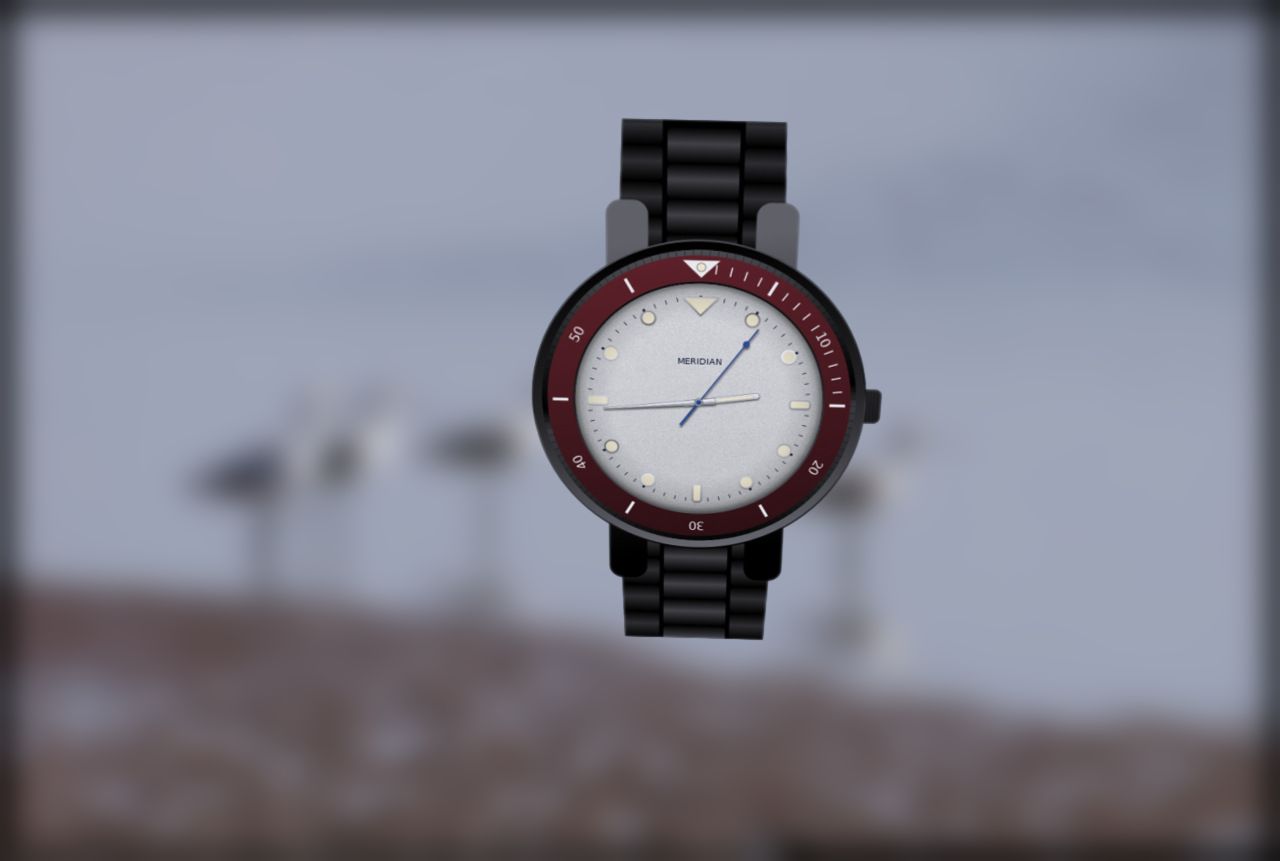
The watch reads 2,44,06
